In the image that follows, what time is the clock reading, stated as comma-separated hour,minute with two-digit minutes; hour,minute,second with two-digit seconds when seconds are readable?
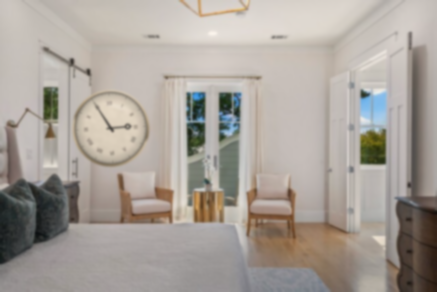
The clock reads 2,55
